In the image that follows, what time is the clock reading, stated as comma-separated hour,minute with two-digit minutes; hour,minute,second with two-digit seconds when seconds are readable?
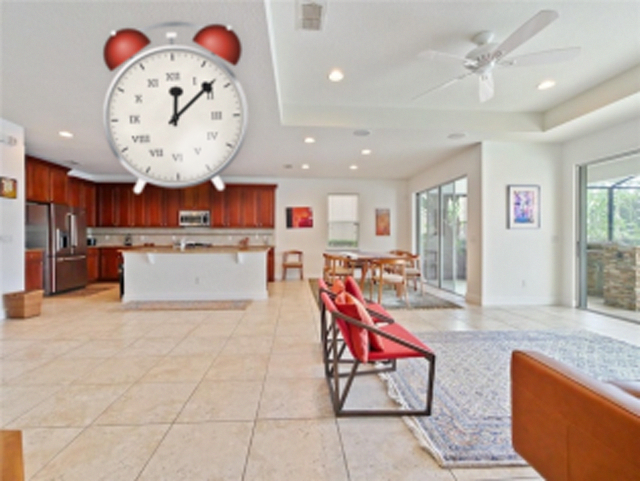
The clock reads 12,08
